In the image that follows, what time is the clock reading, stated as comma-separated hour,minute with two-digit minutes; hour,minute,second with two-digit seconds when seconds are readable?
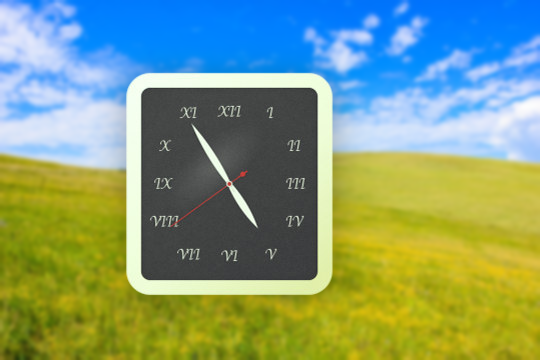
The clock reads 4,54,39
